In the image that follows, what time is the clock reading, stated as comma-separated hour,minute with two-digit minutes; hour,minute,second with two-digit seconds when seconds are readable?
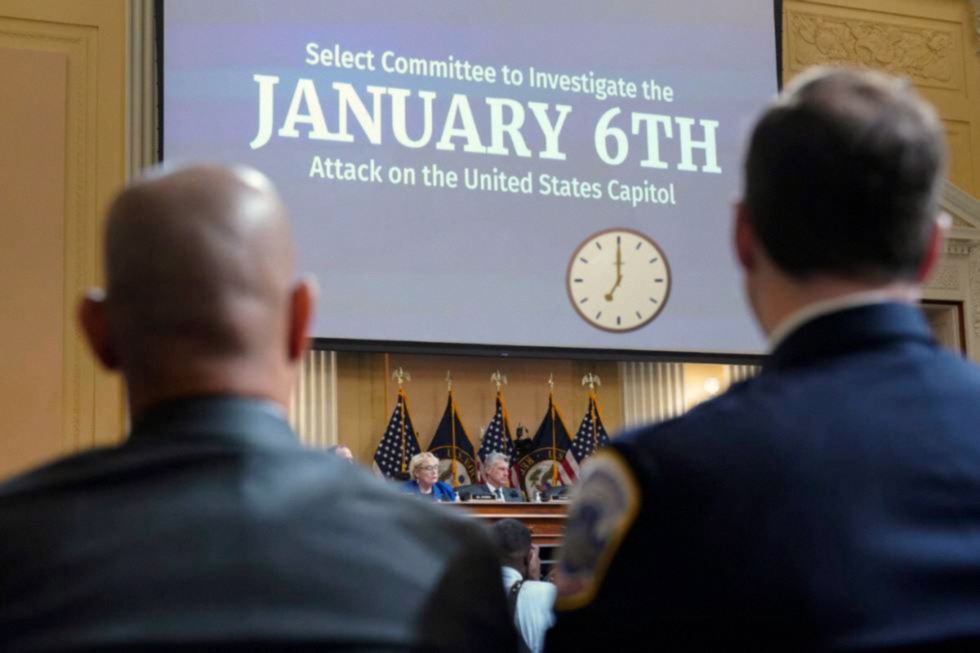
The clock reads 7,00
